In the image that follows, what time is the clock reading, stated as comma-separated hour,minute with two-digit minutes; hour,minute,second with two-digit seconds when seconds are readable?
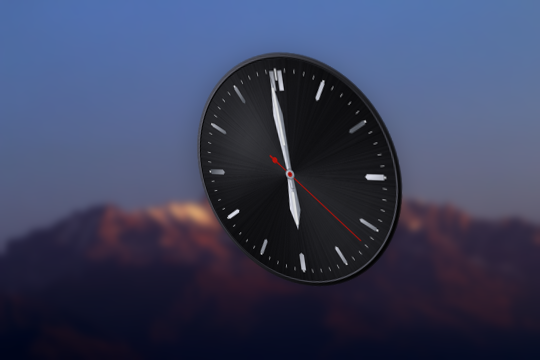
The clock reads 5,59,22
